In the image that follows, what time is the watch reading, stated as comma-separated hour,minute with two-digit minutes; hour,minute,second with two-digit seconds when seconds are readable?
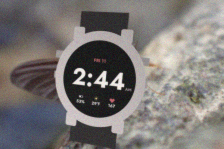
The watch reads 2,44
